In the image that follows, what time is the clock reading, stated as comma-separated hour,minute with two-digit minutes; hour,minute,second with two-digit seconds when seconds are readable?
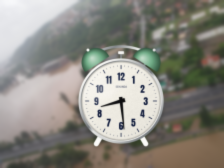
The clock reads 8,29
